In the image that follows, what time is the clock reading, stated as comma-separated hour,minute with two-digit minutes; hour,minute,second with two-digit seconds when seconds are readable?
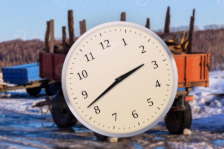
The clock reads 2,42
